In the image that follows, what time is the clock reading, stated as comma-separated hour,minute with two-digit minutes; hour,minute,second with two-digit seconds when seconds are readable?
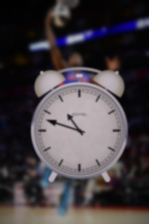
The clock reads 10,48
